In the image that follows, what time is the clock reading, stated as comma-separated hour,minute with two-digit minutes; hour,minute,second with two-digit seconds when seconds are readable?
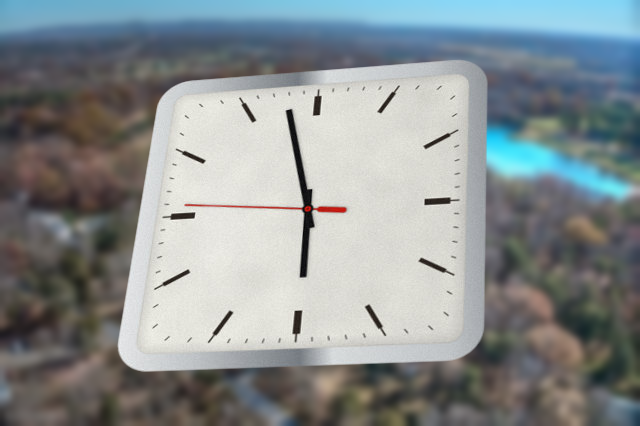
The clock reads 5,57,46
